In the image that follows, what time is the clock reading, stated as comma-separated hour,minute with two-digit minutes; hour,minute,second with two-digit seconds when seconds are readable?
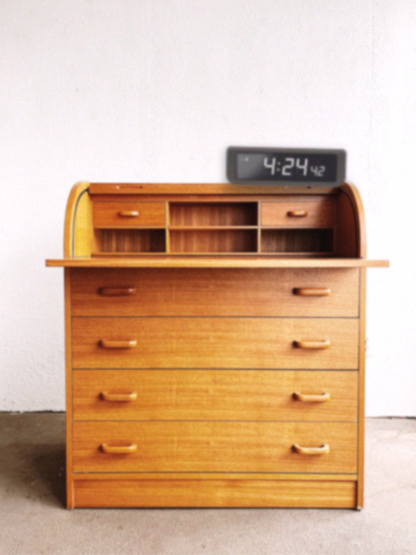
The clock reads 4,24
